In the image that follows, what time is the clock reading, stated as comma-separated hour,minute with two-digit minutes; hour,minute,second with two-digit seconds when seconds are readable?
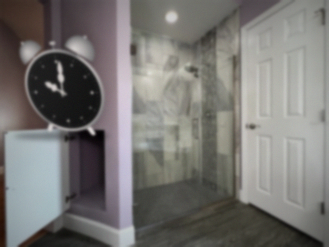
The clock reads 10,01
